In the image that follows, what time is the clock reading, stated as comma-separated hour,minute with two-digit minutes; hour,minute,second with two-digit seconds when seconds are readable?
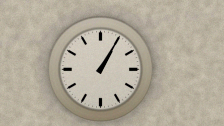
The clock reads 1,05
